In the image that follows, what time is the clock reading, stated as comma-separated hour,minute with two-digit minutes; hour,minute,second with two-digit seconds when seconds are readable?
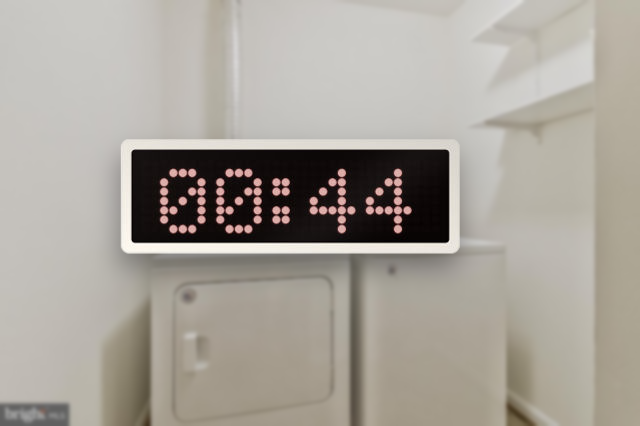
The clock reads 0,44
